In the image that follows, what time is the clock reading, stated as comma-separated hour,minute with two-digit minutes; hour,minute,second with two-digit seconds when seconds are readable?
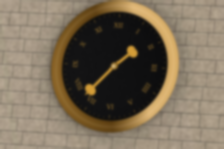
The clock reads 1,37
